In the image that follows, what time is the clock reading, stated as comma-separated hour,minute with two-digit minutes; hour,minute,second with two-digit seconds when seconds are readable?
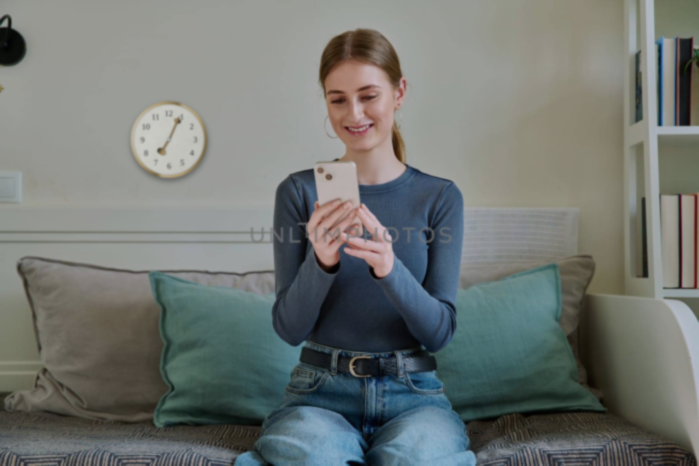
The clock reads 7,04
